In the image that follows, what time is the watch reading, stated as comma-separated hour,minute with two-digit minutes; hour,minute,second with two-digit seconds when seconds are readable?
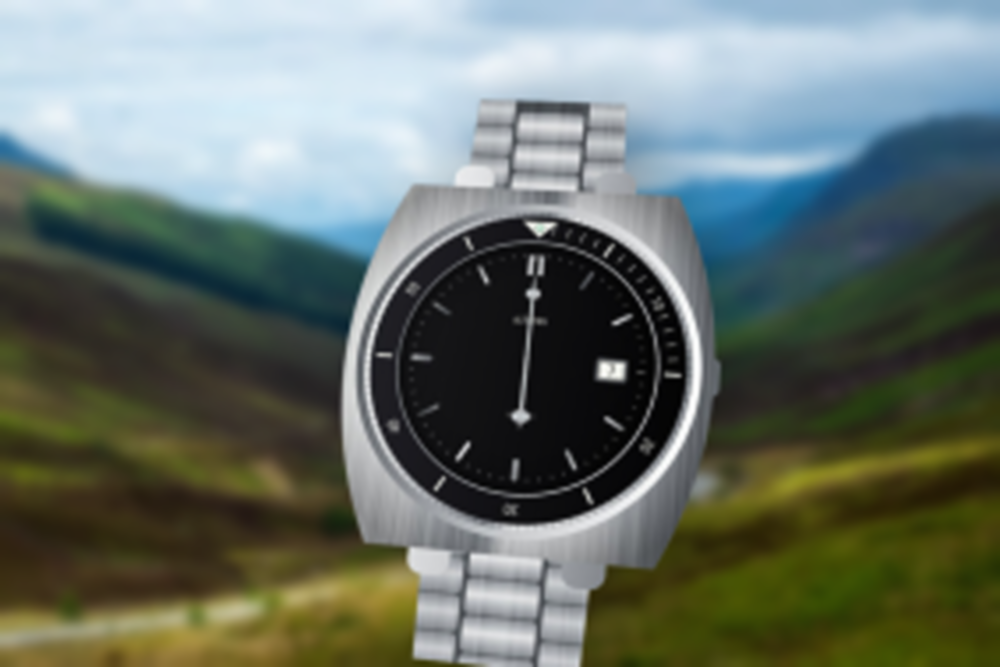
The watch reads 6,00
